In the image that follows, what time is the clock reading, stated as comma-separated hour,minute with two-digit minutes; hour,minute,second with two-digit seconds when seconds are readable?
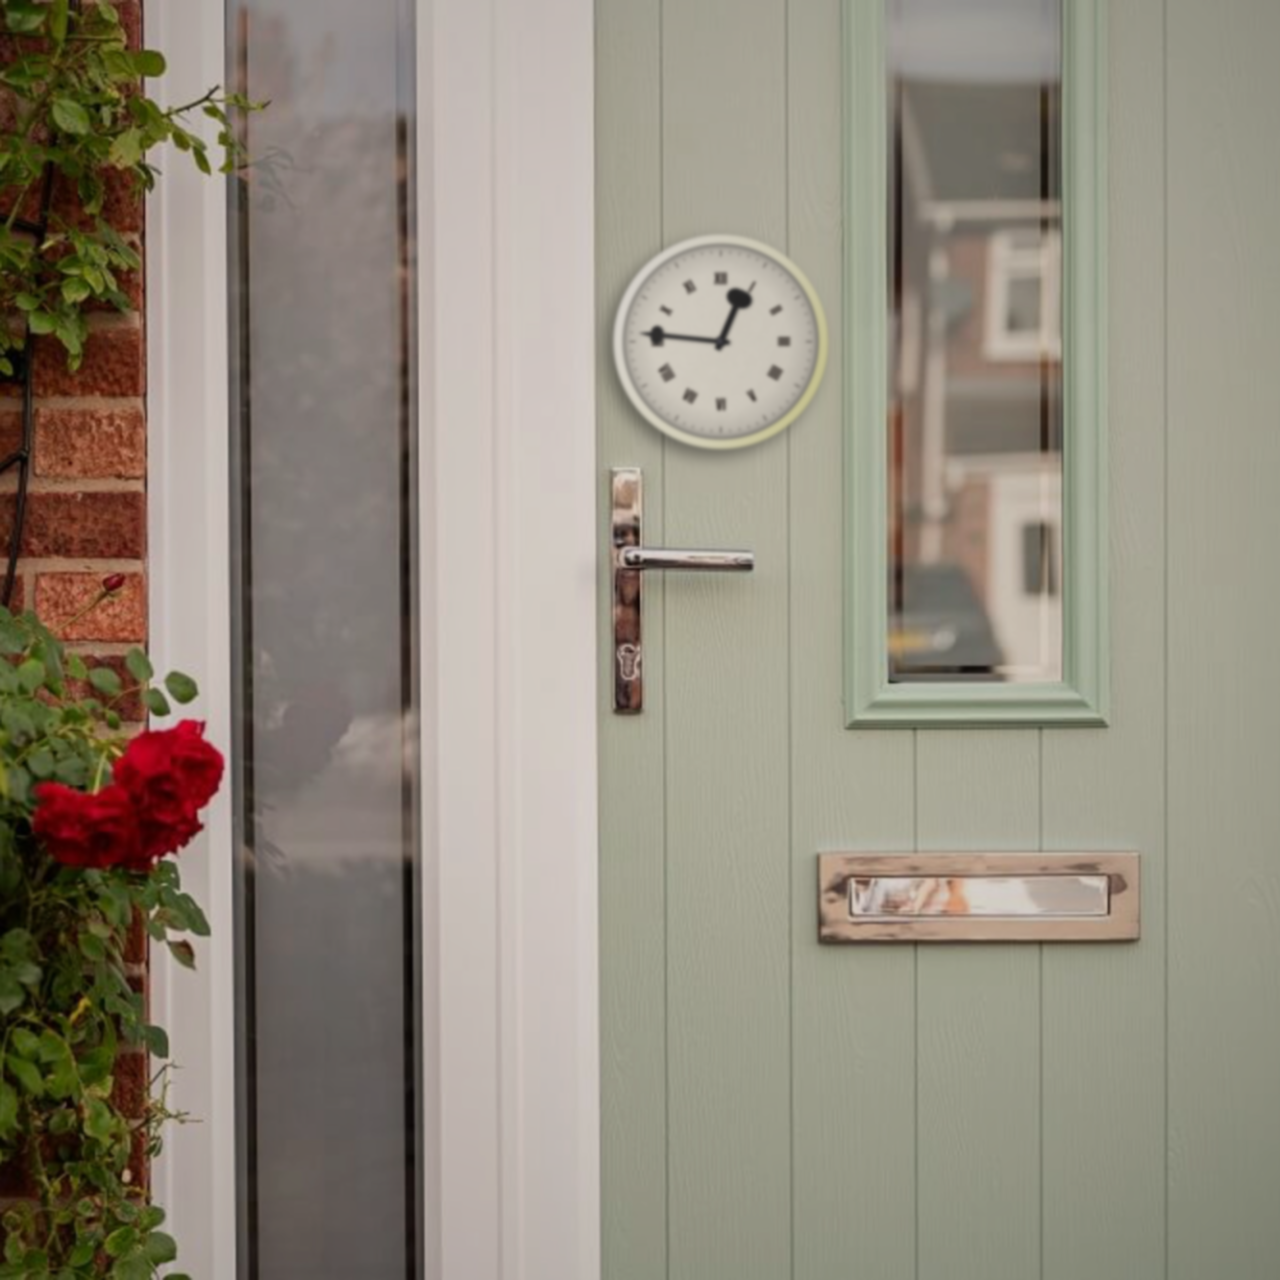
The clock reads 12,46
